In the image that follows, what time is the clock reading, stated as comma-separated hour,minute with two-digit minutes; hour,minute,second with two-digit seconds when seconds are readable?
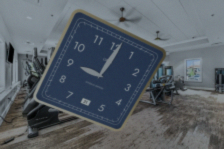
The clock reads 9,01
